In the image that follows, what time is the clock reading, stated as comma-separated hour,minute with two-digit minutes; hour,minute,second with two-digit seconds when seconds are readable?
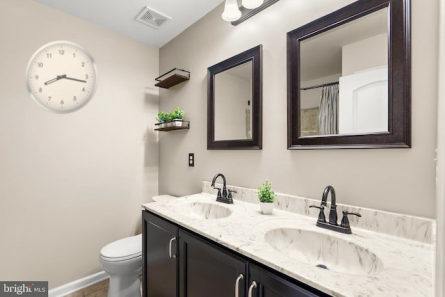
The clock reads 8,17
